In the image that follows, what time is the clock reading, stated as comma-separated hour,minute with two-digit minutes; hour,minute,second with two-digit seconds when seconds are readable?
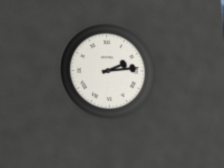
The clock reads 2,14
